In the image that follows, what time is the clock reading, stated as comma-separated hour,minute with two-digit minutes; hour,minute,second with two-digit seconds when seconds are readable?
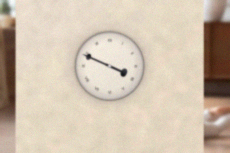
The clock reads 3,49
